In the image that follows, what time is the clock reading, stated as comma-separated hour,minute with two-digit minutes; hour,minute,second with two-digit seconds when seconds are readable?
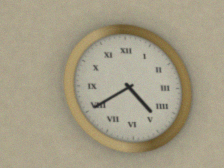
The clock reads 4,40
